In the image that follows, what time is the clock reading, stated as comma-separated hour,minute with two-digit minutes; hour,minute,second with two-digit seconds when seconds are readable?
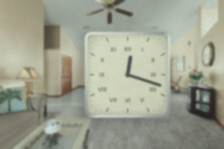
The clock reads 12,18
